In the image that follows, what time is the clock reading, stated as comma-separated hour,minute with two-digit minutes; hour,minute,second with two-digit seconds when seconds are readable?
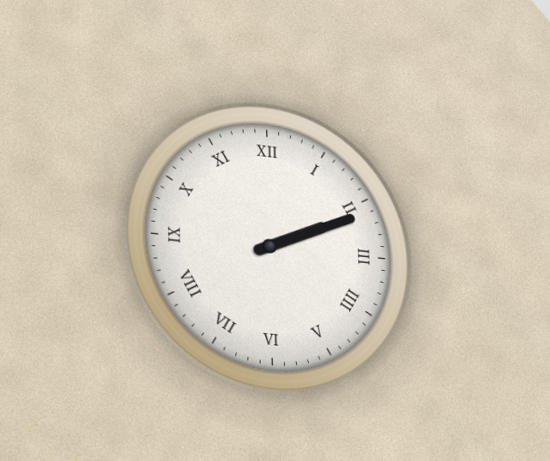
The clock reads 2,11
